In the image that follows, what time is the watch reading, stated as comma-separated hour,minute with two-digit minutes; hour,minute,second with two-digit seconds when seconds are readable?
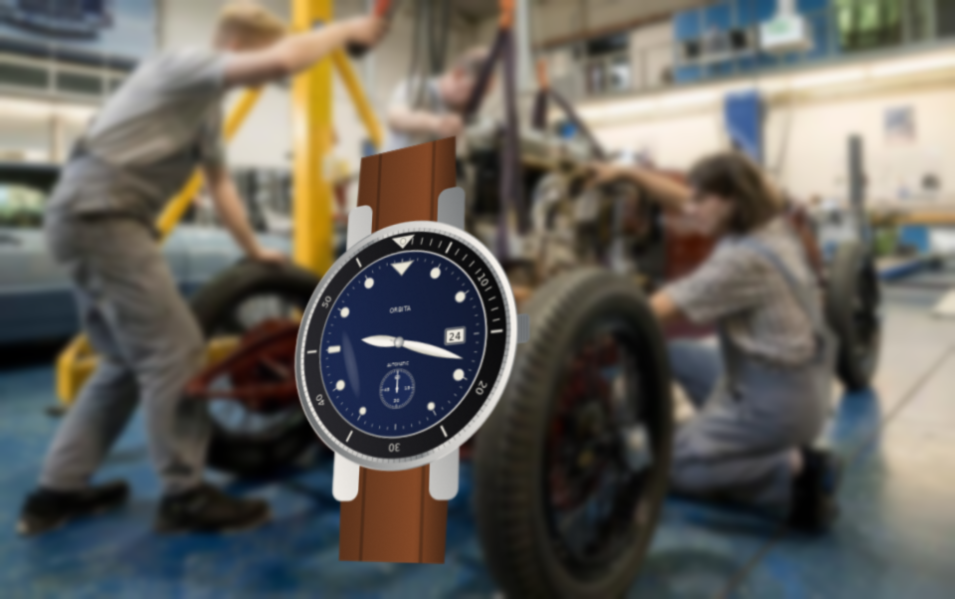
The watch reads 9,18
